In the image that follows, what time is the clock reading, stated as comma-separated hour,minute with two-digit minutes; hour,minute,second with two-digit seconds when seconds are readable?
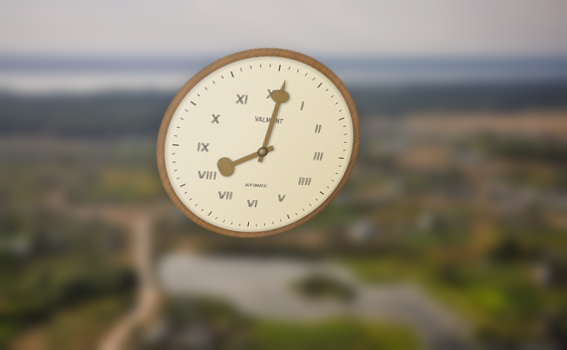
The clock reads 8,01
